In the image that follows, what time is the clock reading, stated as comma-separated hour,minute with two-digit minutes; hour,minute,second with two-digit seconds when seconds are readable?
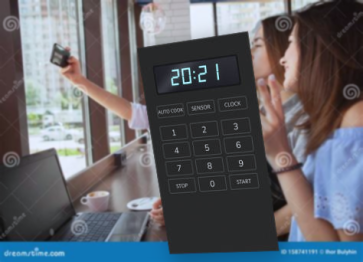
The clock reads 20,21
